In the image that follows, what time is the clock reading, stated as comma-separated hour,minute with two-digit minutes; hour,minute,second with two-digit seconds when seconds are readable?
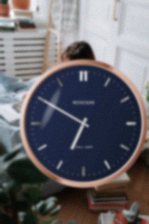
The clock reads 6,50
